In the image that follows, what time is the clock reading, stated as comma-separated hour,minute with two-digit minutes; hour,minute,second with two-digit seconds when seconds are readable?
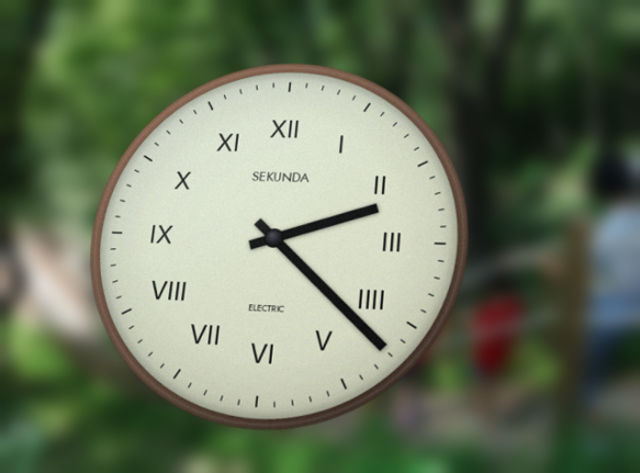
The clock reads 2,22
